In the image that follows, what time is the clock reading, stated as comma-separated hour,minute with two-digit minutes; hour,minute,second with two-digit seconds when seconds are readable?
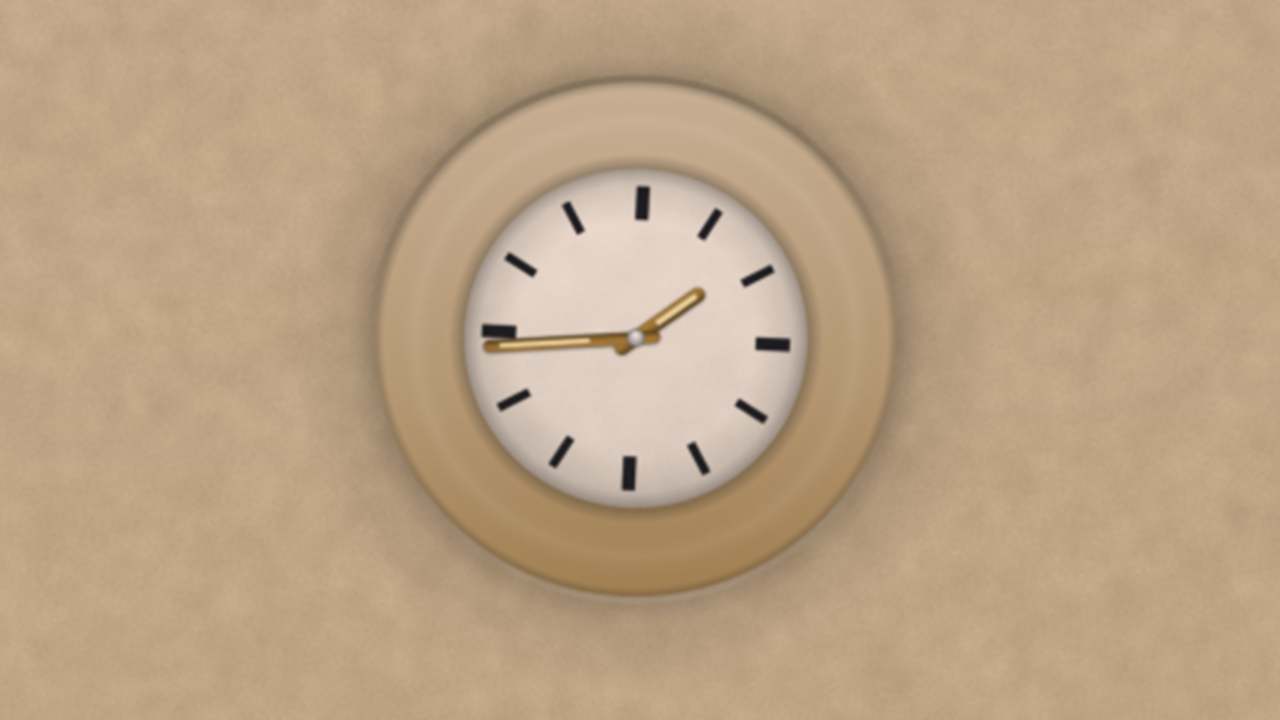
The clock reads 1,44
